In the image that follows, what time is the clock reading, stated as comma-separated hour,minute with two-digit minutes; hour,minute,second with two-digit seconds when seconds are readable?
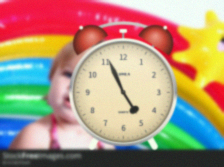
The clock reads 4,56
